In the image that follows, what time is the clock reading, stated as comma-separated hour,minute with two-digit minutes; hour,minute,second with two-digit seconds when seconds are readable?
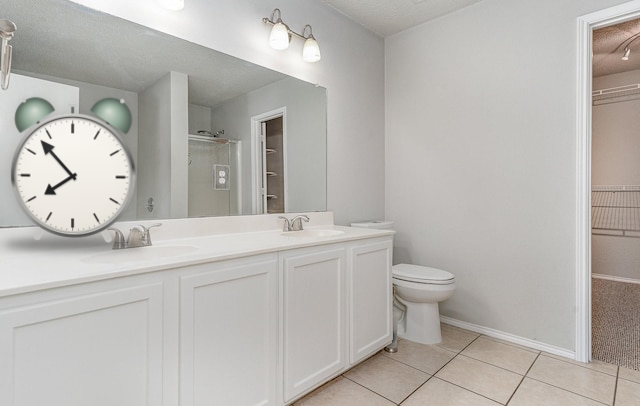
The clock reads 7,53
